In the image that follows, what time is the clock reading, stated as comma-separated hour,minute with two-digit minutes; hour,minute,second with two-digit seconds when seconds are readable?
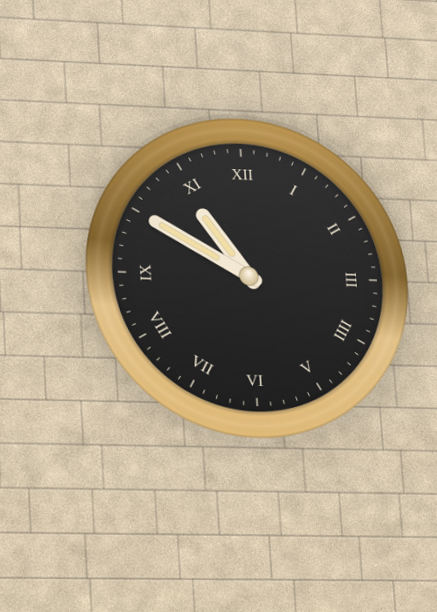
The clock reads 10,50
